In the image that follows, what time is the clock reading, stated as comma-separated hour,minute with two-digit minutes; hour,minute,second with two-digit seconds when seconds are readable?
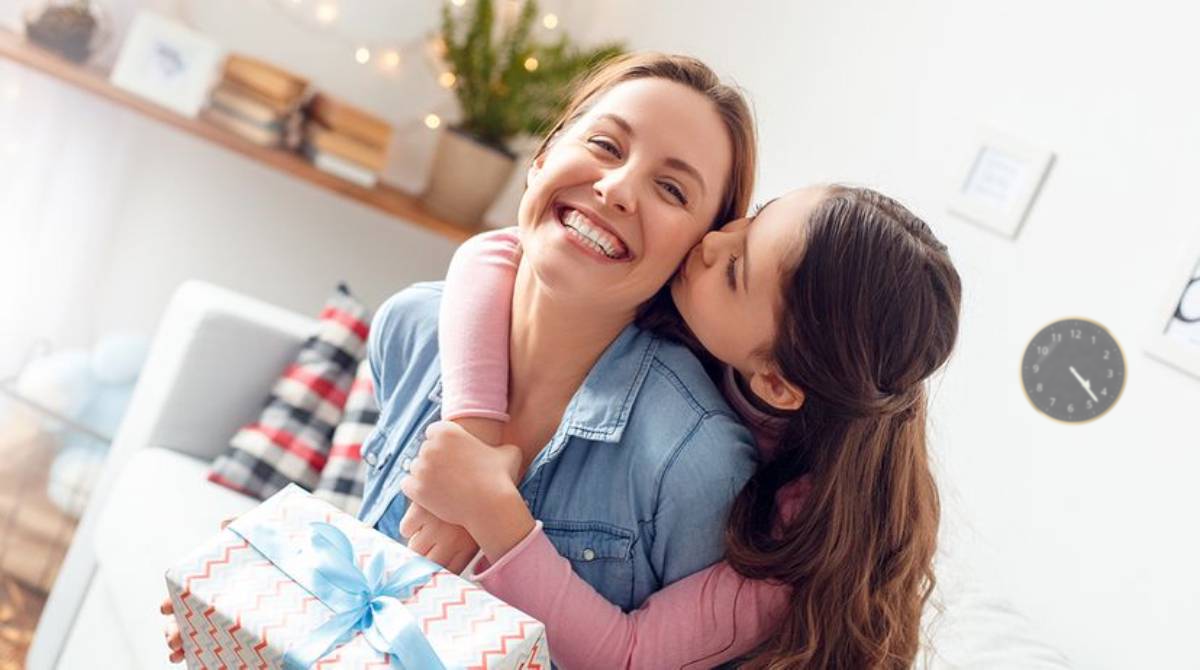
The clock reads 4,23
